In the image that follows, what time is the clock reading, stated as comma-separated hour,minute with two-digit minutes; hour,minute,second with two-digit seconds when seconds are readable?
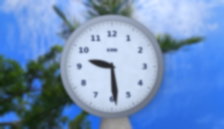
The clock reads 9,29
